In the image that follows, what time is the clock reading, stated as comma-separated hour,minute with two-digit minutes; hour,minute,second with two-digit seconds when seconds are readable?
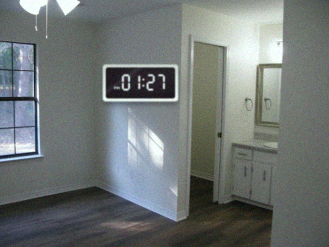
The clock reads 1,27
